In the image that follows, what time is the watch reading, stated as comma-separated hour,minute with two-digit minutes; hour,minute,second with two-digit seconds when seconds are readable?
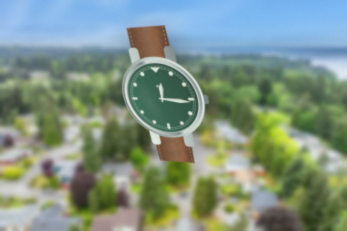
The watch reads 12,16
